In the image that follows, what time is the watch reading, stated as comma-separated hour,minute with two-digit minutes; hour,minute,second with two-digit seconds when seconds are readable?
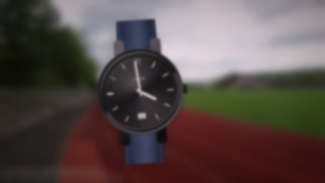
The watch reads 3,59
